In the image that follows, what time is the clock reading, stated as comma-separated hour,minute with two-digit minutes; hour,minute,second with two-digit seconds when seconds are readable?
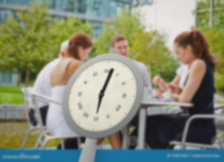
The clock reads 6,02
